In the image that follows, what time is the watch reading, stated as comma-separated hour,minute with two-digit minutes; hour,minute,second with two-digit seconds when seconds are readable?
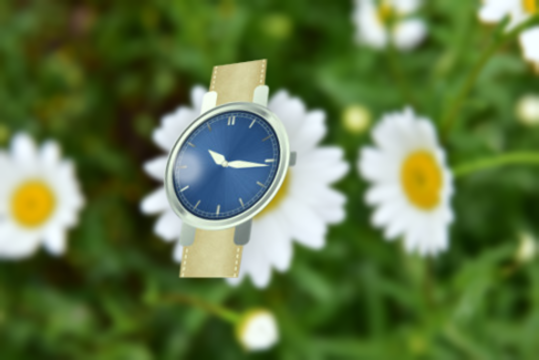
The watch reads 10,16
